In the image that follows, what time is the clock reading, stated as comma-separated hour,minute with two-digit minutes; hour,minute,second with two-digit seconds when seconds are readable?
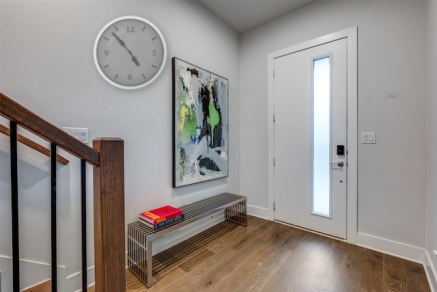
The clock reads 4,53
